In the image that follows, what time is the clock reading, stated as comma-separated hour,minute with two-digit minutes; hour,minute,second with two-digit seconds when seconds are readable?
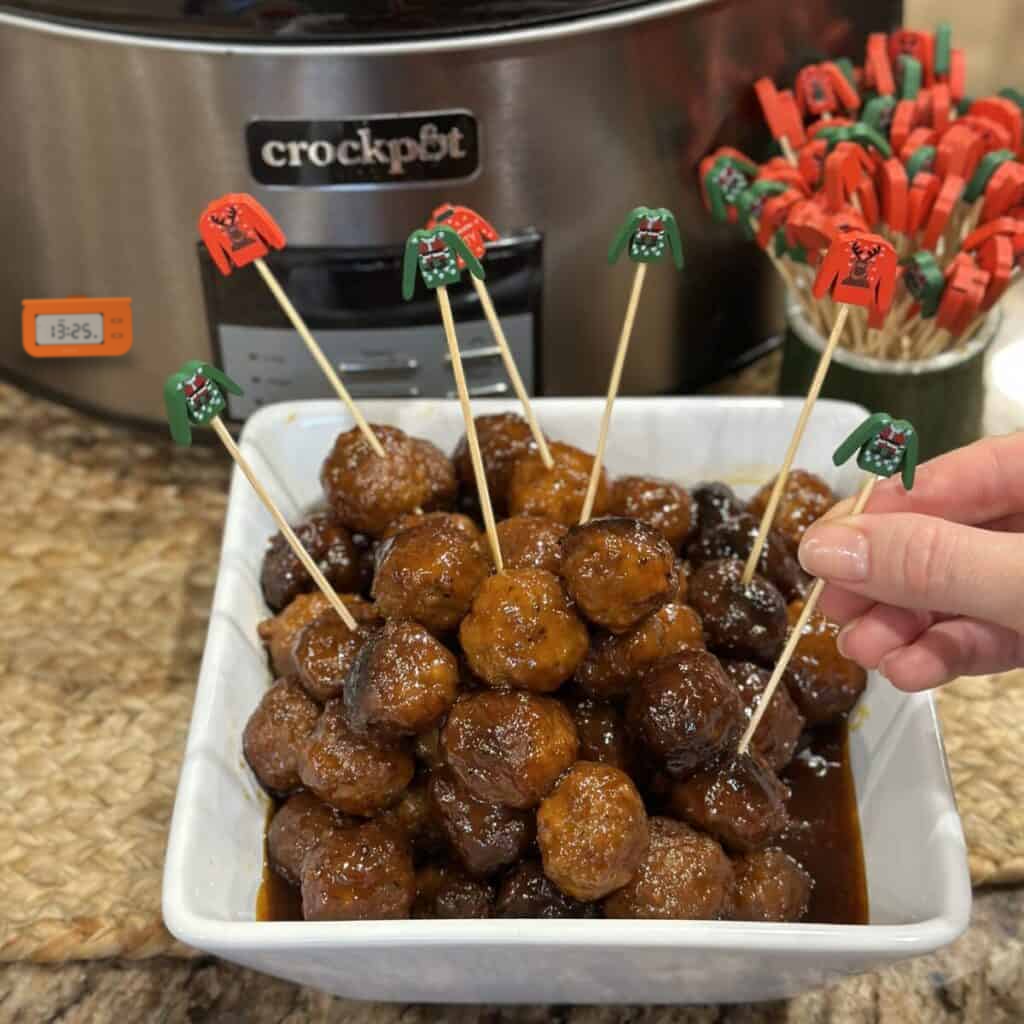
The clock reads 13,25
